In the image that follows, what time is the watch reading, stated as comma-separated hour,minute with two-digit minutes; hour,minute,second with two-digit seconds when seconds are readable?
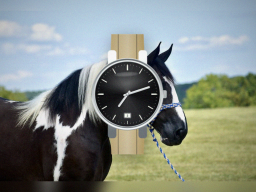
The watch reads 7,12
